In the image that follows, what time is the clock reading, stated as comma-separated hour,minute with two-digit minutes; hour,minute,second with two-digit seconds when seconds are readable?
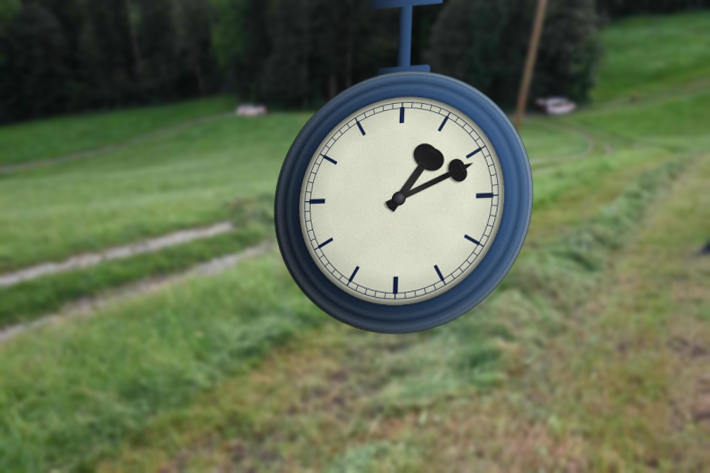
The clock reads 1,11
